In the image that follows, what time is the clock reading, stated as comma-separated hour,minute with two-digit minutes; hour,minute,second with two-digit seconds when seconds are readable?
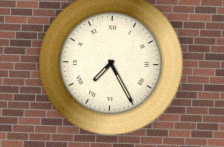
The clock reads 7,25
